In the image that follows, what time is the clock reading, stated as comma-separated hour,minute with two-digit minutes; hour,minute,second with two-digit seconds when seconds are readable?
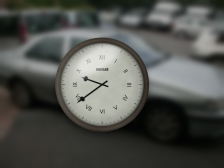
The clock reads 9,39
